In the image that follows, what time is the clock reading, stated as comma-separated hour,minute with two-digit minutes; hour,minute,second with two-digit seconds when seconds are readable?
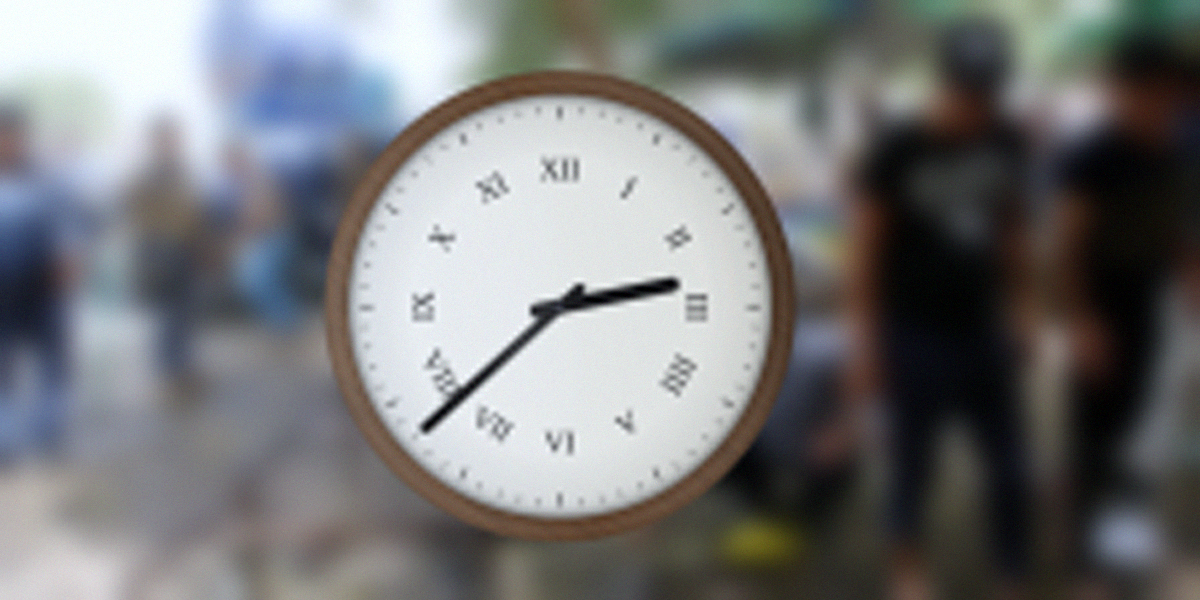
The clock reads 2,38
